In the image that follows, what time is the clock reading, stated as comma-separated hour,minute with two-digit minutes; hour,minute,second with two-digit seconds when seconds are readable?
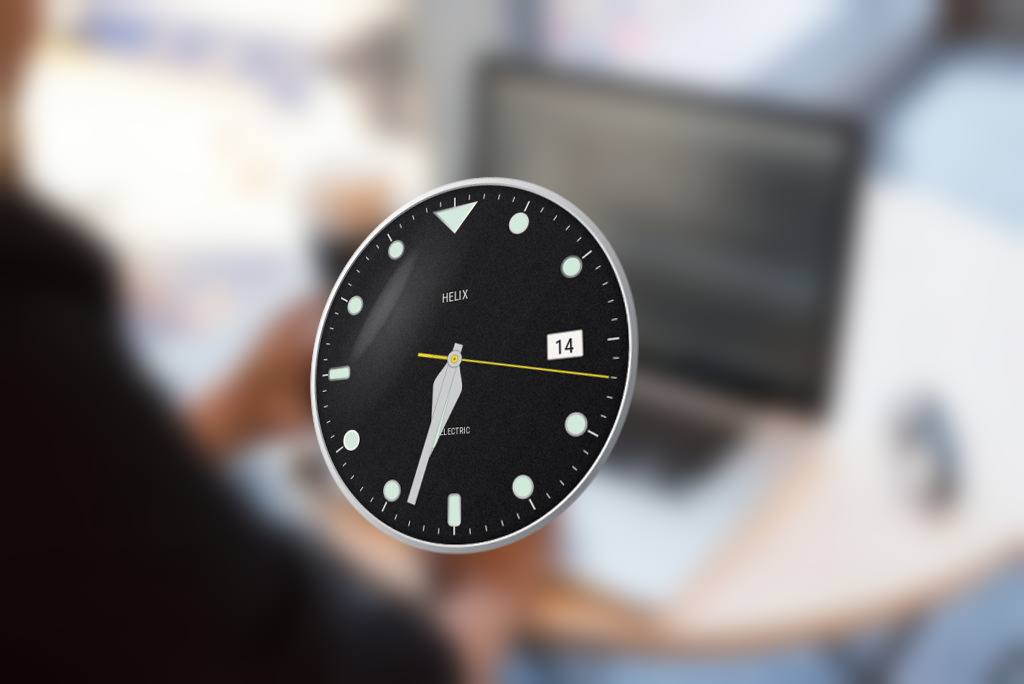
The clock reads 6,33,17
